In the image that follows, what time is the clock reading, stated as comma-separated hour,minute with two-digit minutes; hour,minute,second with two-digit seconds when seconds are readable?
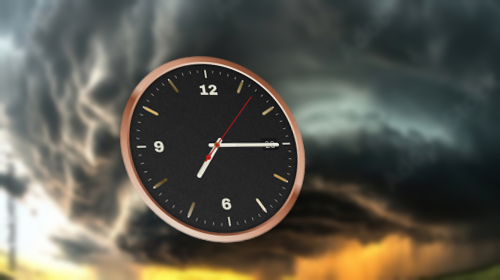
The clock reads 7,15,07
